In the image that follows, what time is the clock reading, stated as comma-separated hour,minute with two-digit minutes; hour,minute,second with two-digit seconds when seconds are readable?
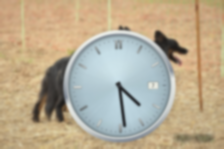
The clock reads 4,29
